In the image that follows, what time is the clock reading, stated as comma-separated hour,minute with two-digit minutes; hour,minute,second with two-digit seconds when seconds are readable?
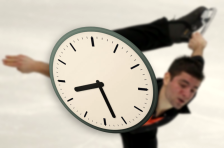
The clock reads 8,27
